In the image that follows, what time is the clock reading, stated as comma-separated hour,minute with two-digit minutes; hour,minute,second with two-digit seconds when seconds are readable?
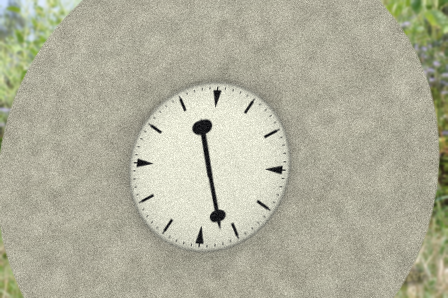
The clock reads 11,27
